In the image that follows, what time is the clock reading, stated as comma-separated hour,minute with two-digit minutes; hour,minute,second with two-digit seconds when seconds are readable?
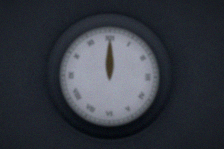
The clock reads 12,00
